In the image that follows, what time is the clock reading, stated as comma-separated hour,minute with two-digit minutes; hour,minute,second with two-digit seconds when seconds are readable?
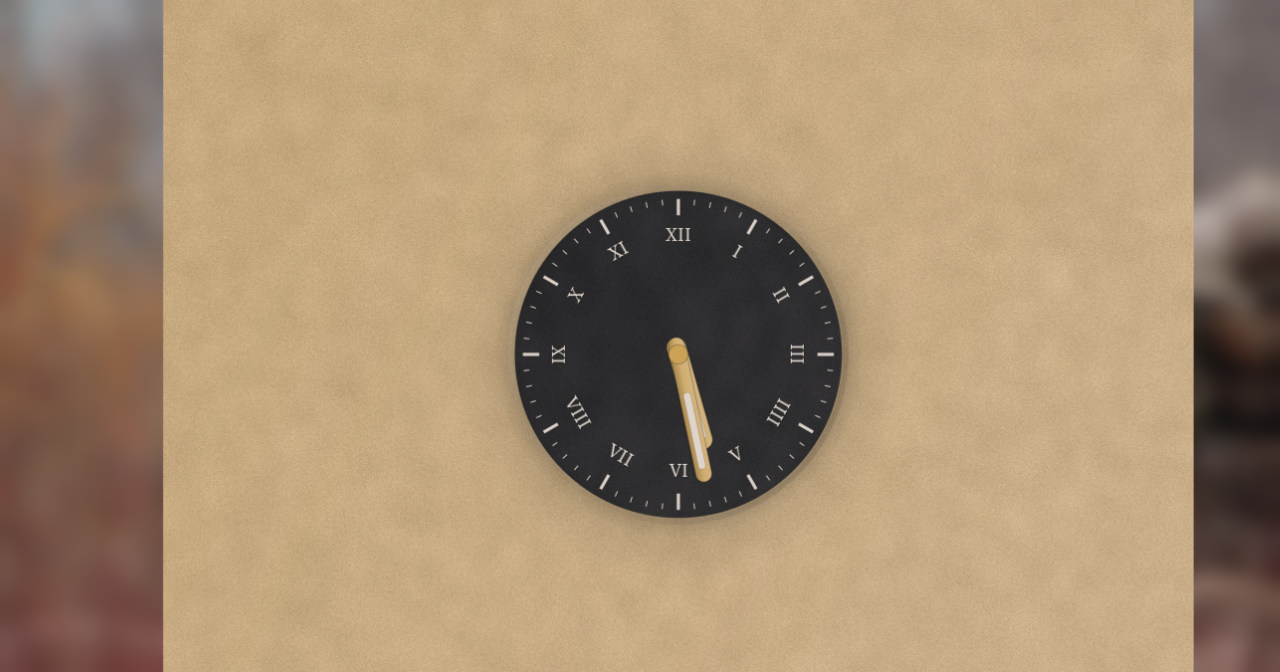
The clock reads 5,28
